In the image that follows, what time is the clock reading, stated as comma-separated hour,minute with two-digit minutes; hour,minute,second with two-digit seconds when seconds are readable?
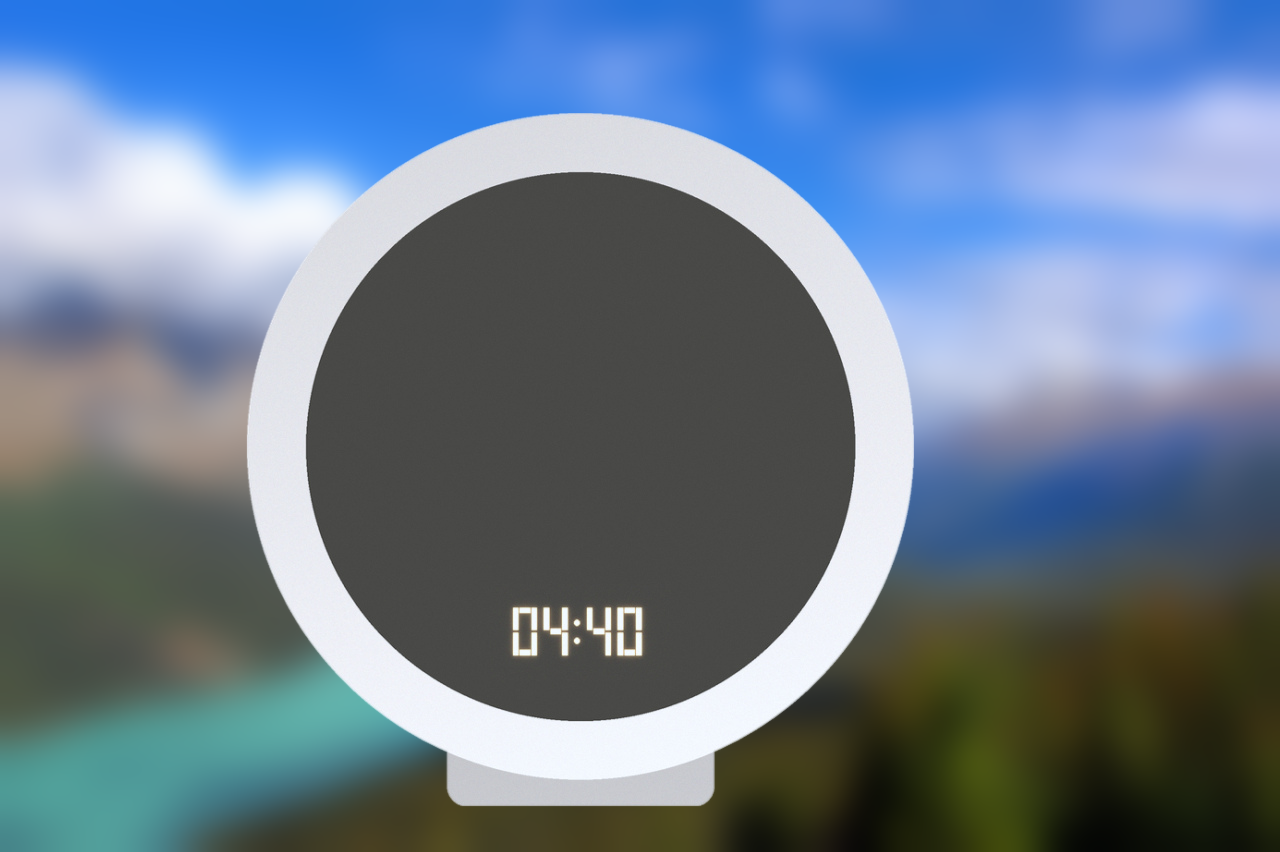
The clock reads 4,40
